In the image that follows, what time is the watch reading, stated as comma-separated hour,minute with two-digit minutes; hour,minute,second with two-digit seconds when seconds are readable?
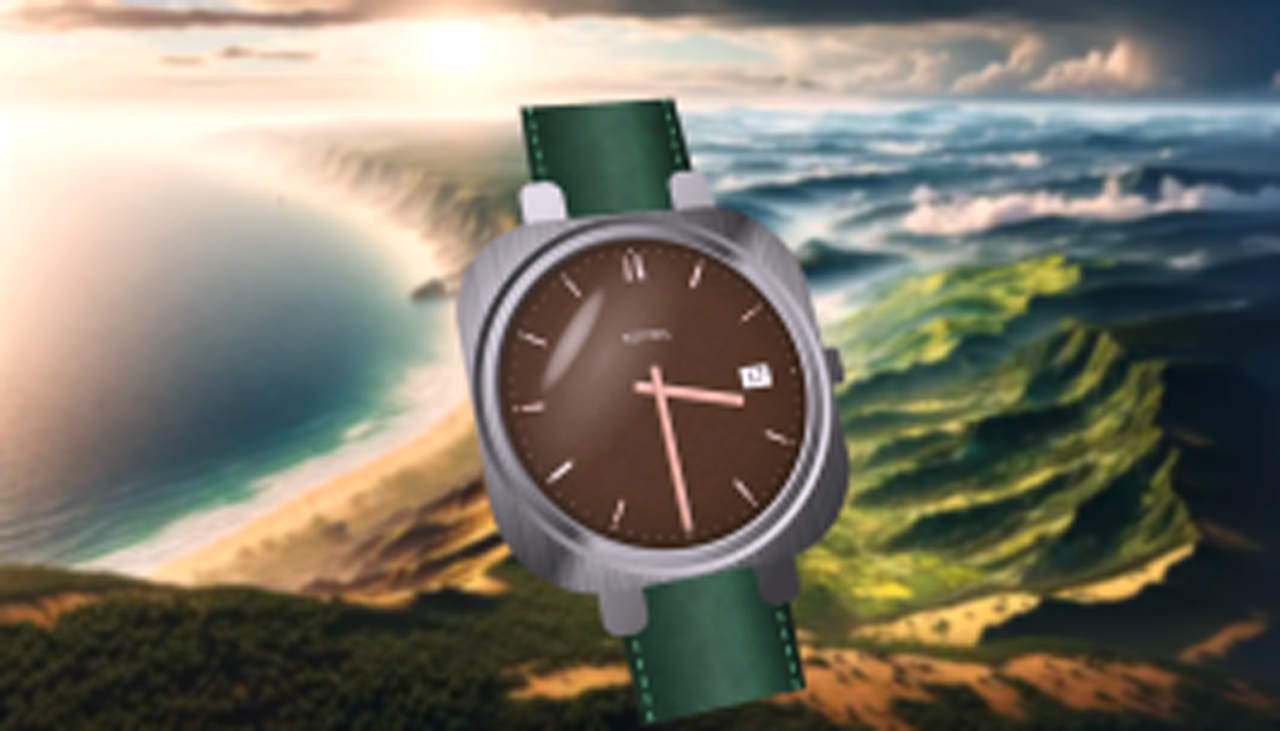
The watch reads 3,30
